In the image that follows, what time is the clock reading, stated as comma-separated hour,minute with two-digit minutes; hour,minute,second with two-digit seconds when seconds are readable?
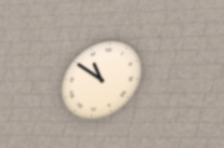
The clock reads 10,50
